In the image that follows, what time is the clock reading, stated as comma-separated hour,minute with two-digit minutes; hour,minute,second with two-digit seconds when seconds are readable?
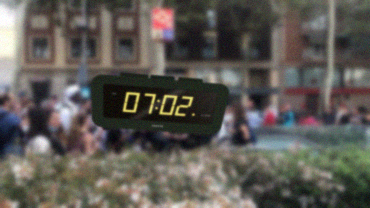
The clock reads 7,02
